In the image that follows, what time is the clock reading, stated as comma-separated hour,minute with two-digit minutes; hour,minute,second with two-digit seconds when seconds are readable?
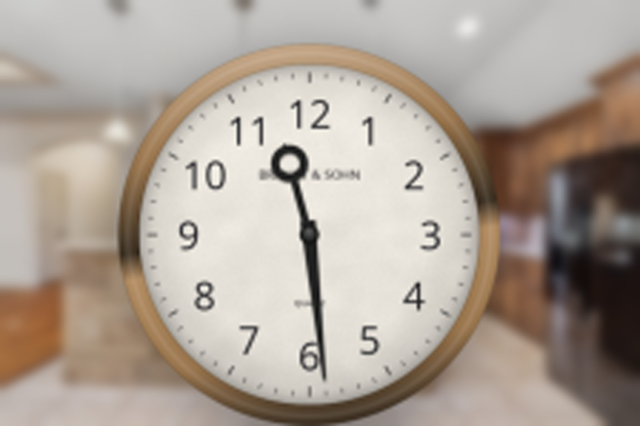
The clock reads 11,29
